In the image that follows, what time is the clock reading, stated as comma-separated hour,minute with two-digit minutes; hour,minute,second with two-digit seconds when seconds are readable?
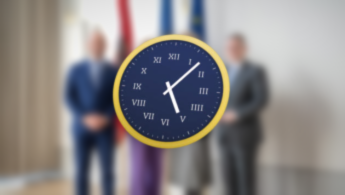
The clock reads 5,07
